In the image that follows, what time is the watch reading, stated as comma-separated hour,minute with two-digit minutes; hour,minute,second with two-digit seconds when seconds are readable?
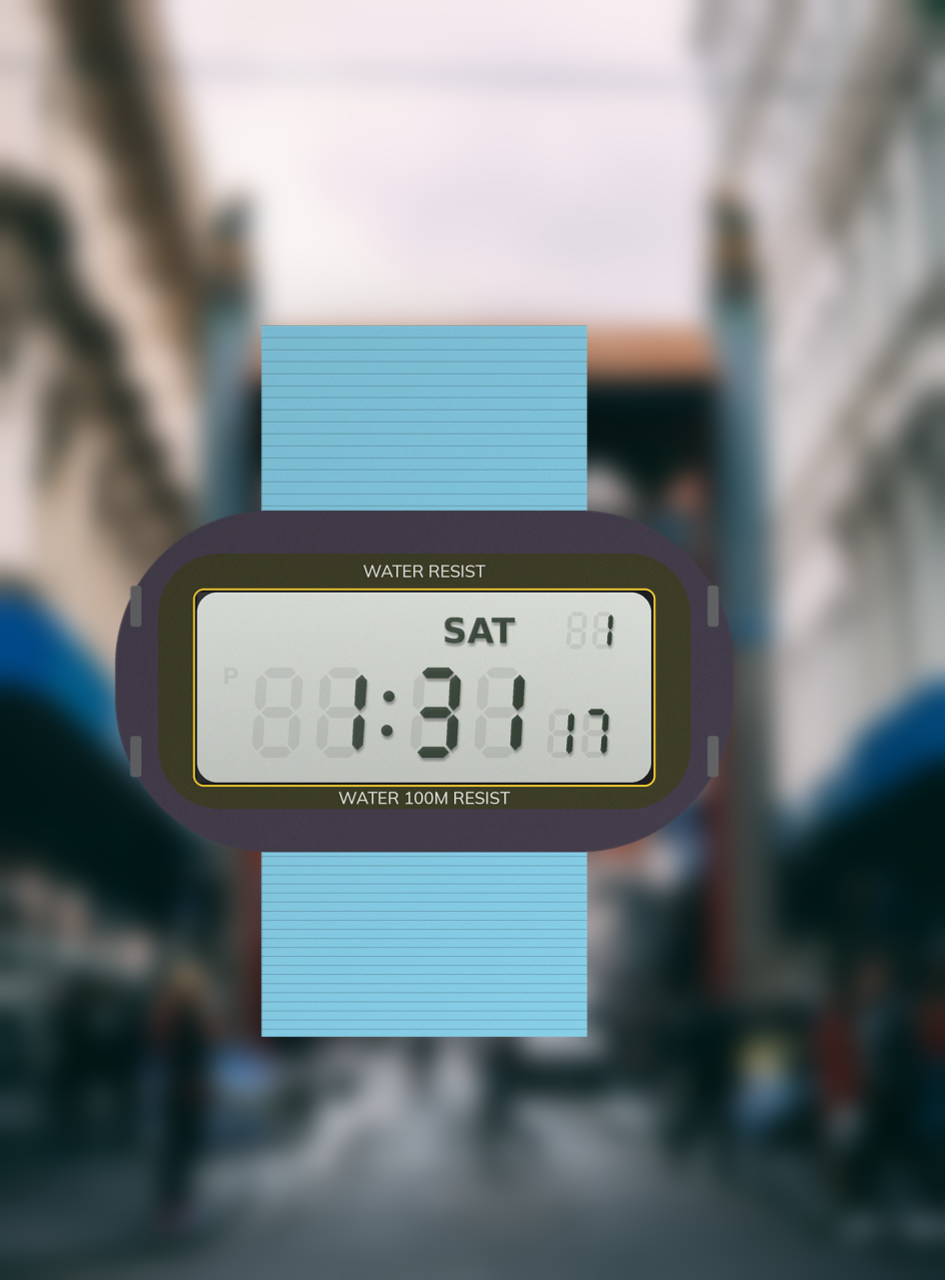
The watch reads 1,31,17
